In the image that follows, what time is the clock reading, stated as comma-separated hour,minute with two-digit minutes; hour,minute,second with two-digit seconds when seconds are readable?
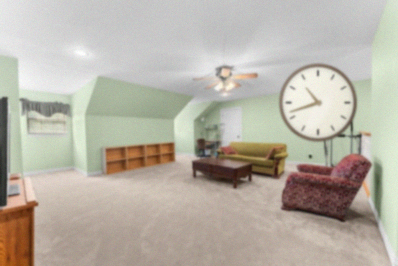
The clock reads 10,42
